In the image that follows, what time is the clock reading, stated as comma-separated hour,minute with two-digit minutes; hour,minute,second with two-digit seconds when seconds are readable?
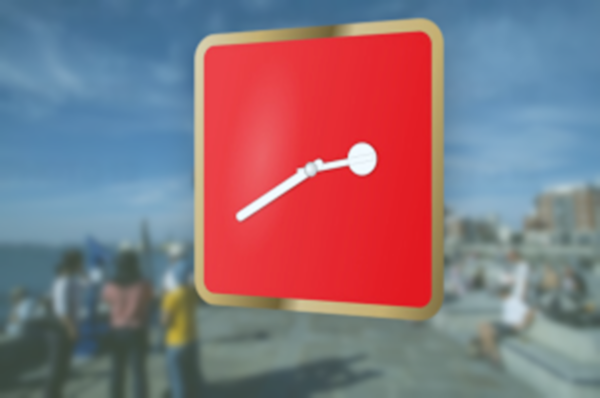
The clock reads 2,40
